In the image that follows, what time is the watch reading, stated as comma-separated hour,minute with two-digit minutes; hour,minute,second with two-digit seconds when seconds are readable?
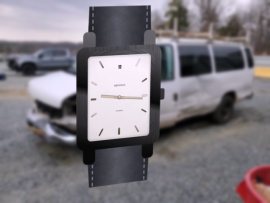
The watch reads 9,16
